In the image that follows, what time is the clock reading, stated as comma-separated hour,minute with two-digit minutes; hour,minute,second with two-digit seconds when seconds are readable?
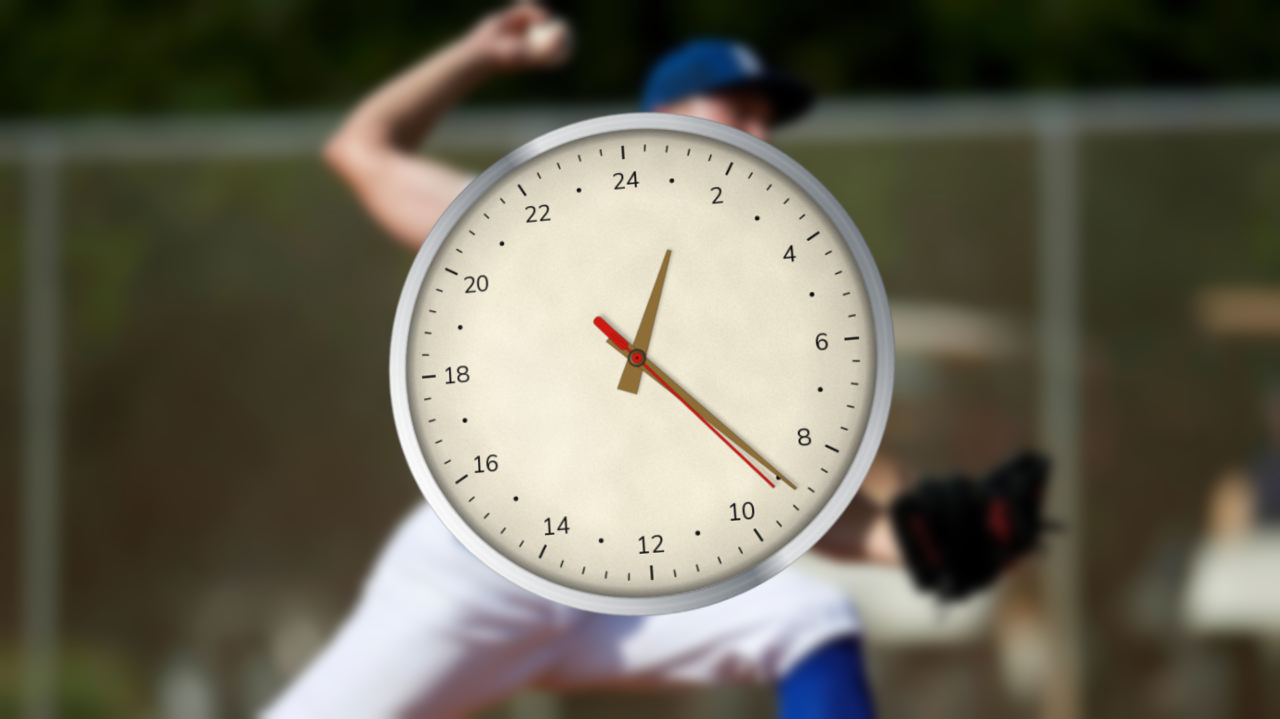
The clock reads 1,22,23
